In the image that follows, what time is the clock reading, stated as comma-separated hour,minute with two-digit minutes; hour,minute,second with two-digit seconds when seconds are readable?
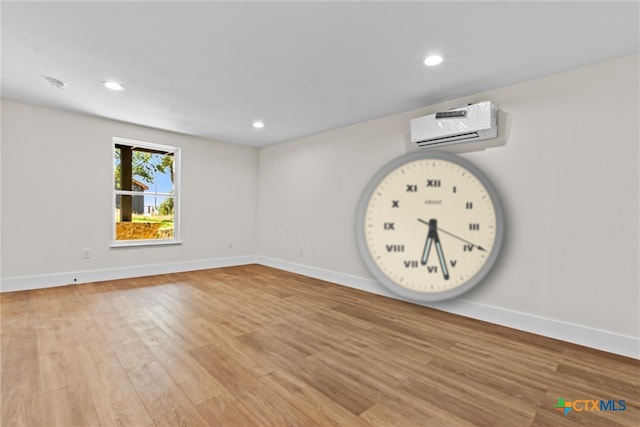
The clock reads 6,27,19
